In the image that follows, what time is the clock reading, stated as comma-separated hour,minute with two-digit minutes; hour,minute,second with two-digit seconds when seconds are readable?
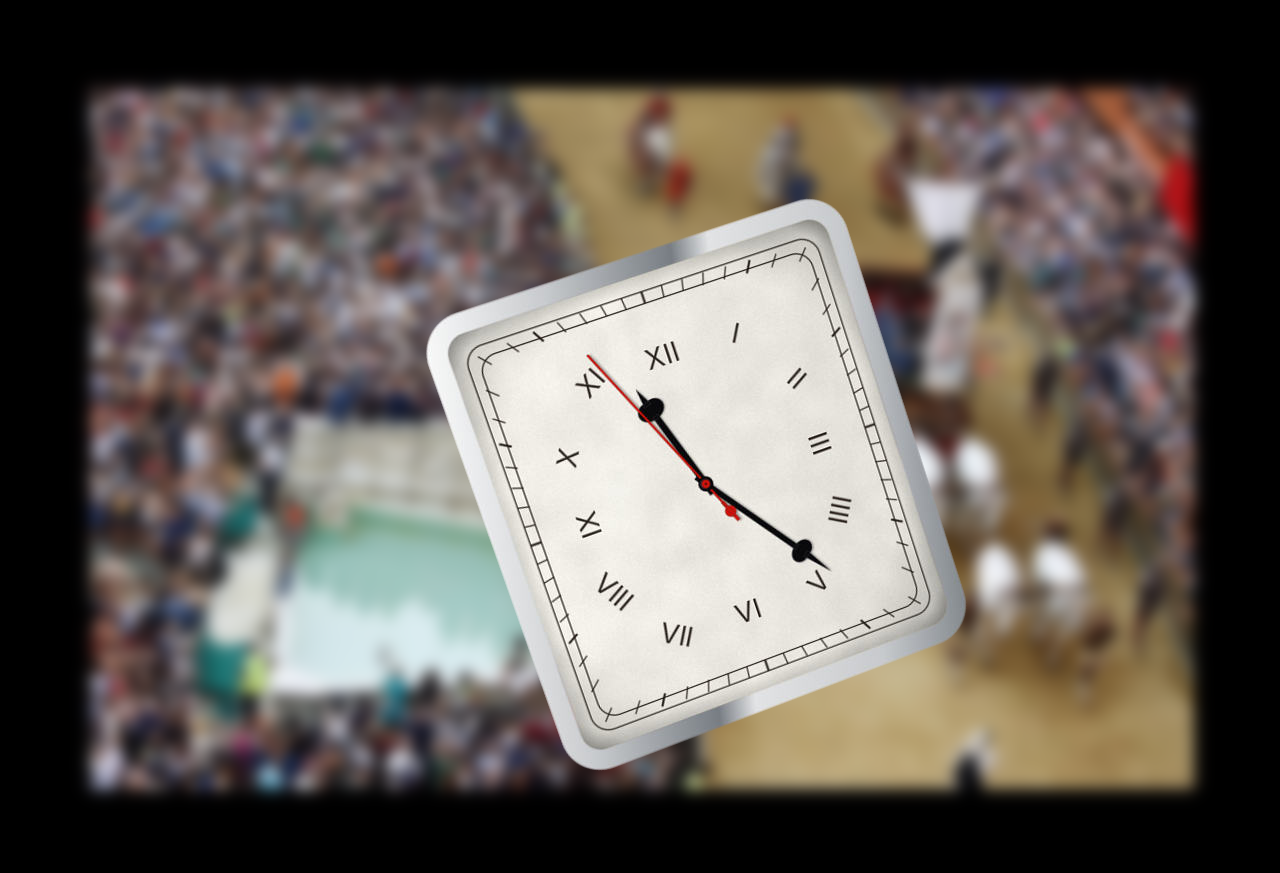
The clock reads 11,23,56
